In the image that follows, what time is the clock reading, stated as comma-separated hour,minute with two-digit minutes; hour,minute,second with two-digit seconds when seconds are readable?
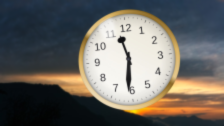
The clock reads 11,31
